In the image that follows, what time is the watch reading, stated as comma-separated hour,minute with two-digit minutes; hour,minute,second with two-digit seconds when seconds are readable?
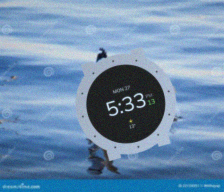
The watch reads 5,33
